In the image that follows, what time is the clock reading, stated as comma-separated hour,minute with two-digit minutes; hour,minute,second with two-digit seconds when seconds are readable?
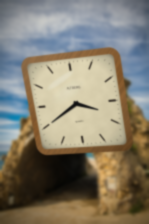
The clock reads 3,40
